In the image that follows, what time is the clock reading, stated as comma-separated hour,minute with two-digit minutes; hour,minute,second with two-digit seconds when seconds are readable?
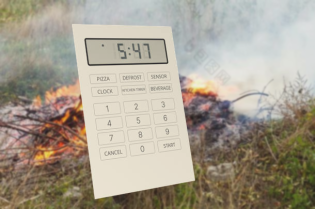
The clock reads 5,47
